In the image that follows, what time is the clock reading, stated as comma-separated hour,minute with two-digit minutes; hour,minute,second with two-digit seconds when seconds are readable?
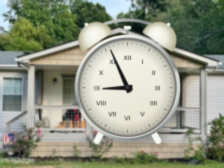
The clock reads 8,56
